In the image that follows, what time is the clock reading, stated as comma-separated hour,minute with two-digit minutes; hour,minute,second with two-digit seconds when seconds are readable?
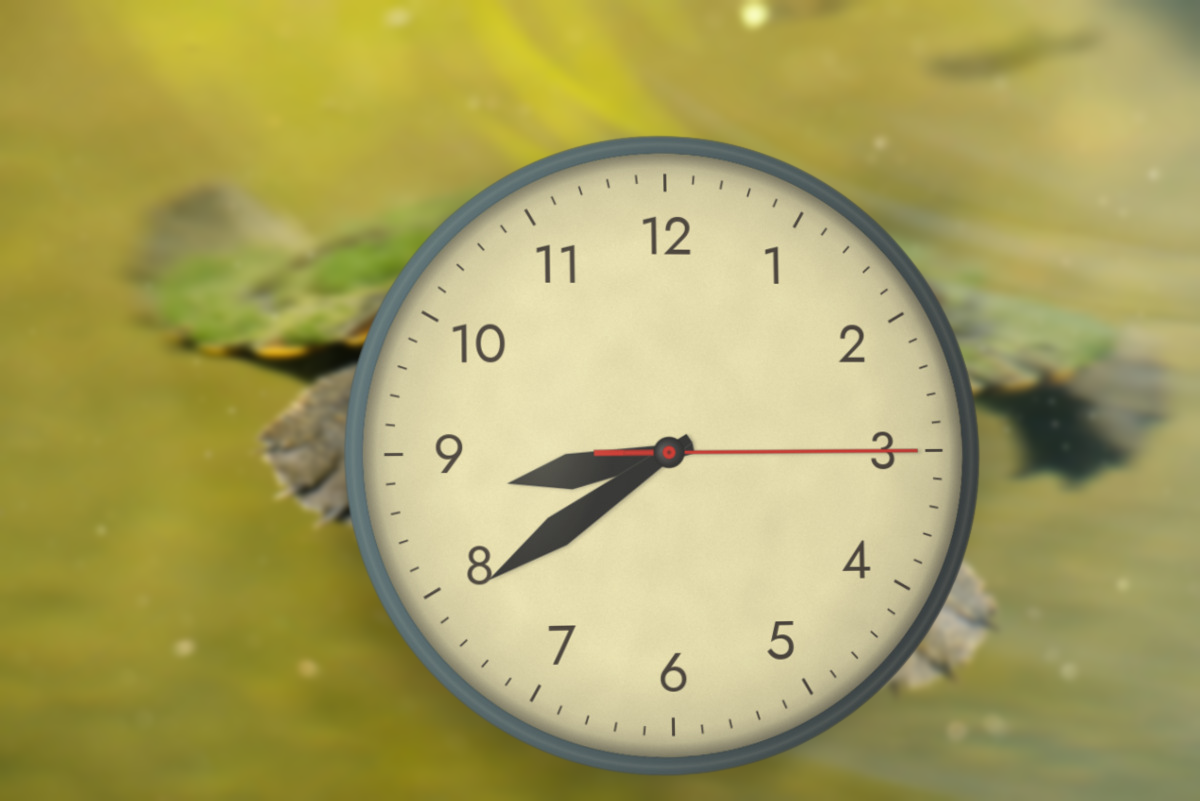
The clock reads 8,39,15
